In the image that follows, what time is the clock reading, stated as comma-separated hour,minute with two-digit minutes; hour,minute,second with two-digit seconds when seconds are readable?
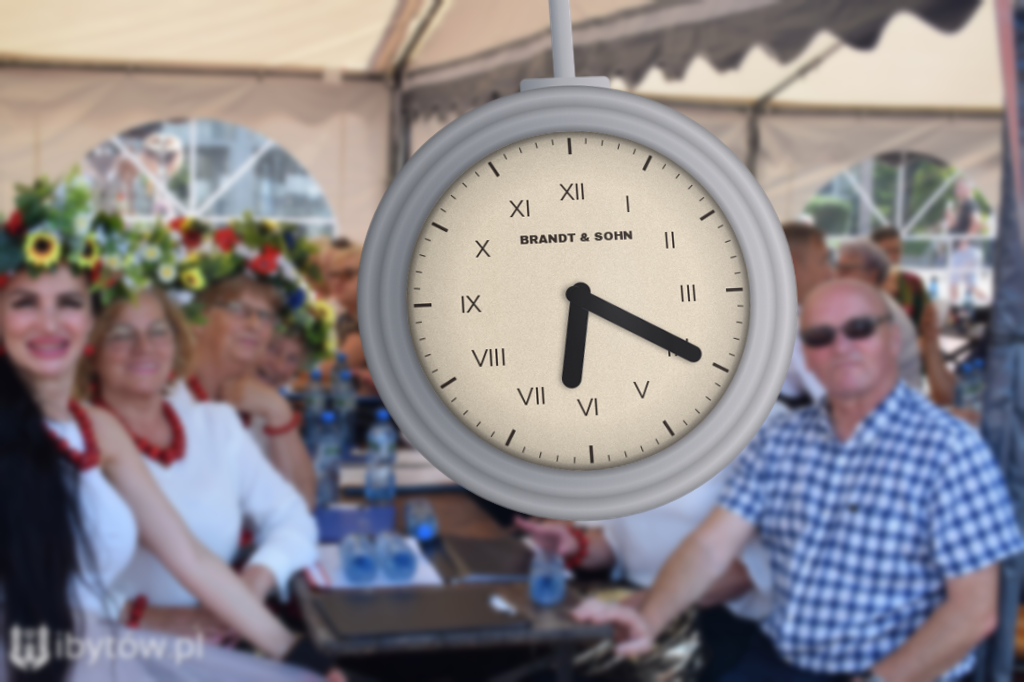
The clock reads 6,20
